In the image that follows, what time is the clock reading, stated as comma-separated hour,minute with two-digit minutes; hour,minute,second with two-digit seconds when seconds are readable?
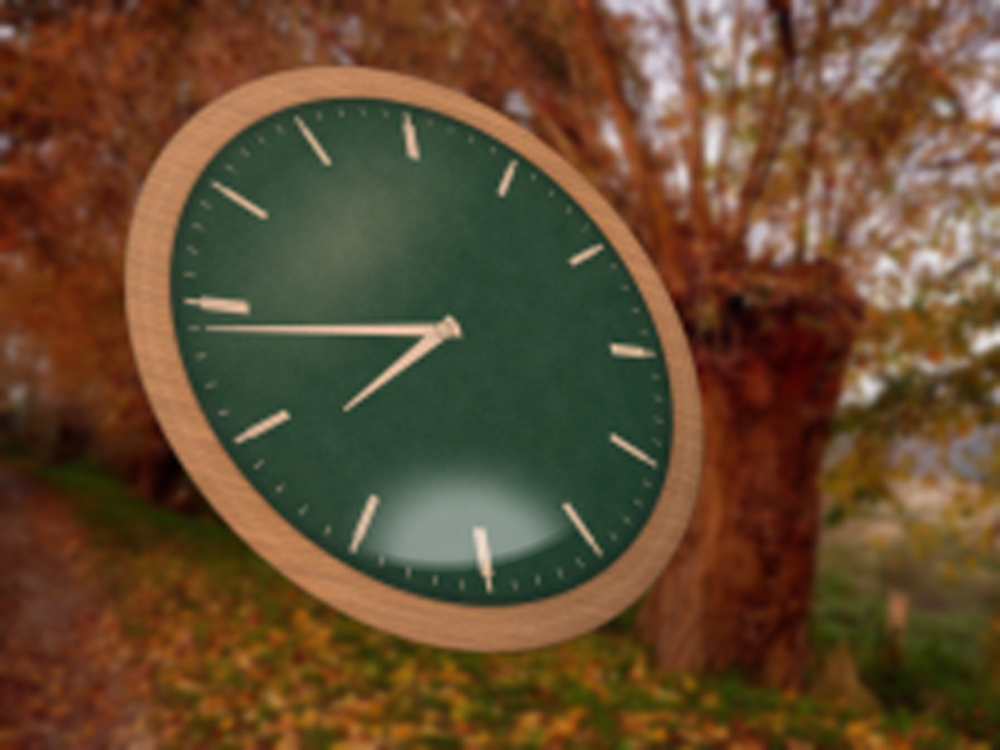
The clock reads 7,44
